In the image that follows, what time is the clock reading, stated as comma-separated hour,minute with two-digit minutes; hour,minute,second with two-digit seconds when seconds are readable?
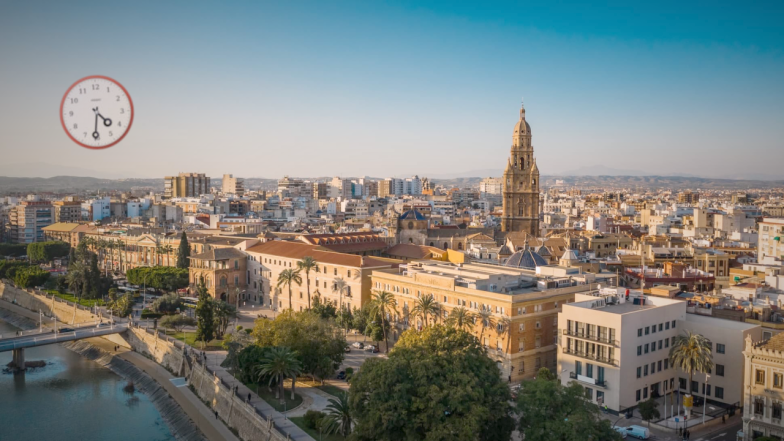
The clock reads 4,31
